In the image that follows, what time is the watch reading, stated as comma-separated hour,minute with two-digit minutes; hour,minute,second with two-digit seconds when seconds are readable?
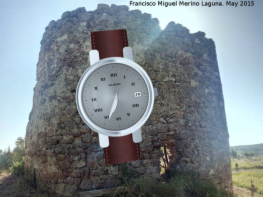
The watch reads 6,34
